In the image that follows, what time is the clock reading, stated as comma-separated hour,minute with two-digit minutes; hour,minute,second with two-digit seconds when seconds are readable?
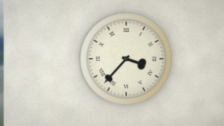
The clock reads 3,37
